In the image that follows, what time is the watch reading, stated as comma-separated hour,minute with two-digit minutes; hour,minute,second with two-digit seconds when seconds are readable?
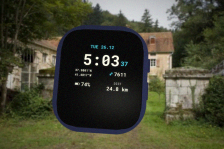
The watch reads 5,03
